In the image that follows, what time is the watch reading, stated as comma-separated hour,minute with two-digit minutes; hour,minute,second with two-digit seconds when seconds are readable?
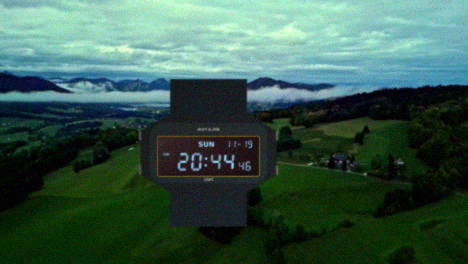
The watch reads 20,44
